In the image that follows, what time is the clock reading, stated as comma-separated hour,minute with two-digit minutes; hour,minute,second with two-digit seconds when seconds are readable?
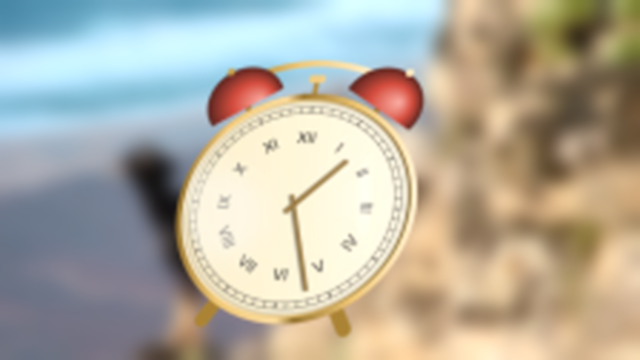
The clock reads 1,27
